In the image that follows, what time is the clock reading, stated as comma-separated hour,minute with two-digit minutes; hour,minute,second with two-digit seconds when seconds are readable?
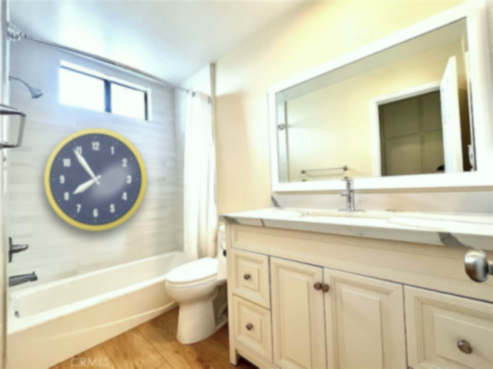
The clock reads 7,54
